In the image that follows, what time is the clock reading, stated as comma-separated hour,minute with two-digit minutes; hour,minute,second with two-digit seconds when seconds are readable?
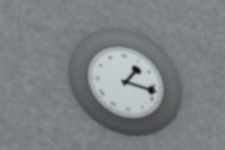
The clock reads 1,17
